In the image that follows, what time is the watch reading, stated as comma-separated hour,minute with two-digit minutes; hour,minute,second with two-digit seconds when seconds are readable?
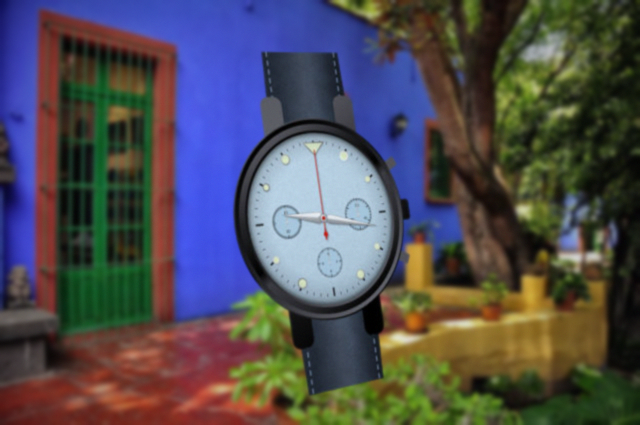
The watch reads 9,17
